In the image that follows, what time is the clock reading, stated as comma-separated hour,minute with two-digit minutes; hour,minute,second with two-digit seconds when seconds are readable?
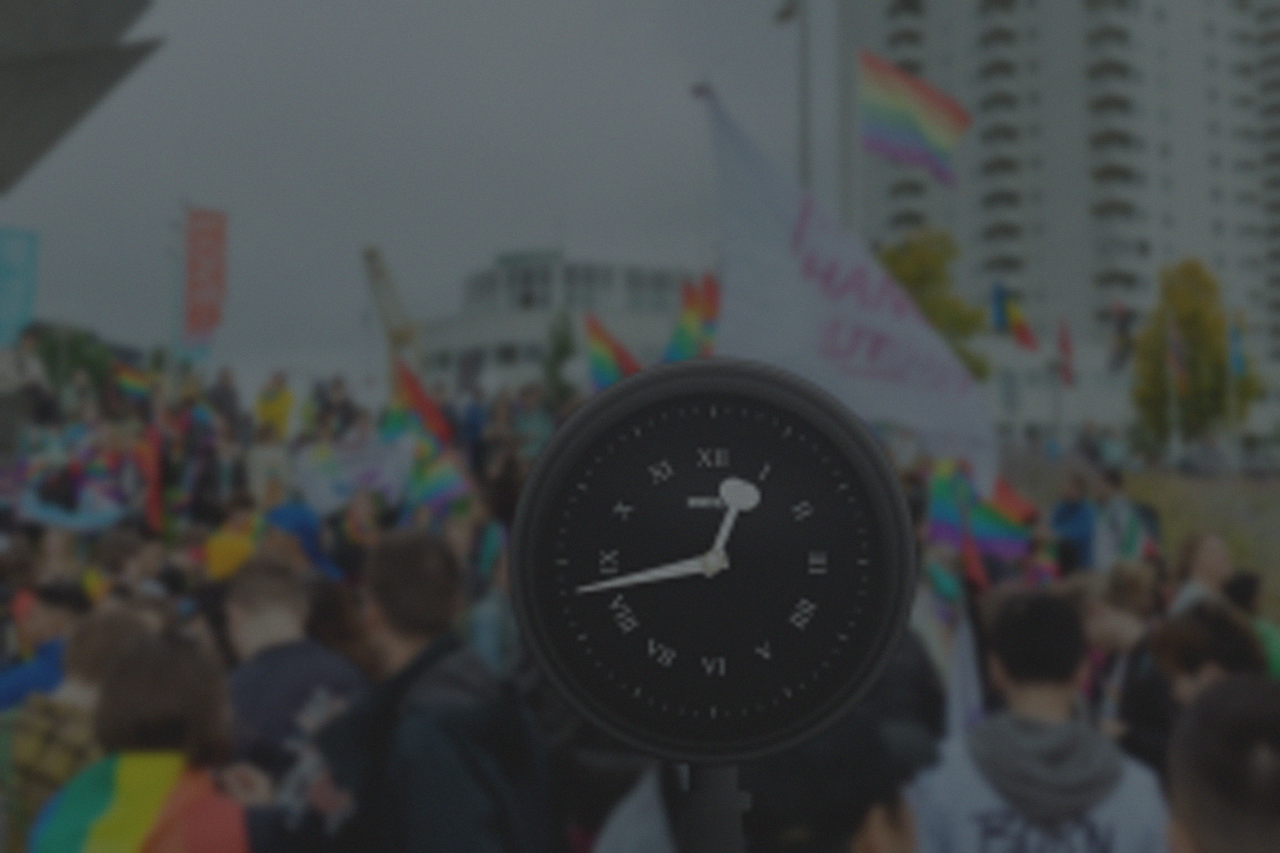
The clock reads 12,43
